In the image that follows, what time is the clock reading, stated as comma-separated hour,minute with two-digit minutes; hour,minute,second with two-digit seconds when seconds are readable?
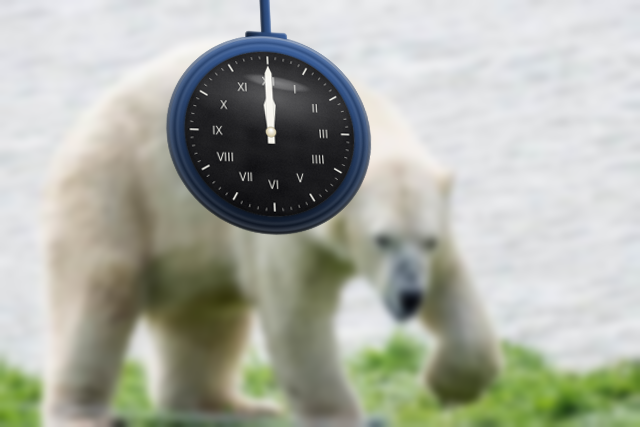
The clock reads 12,00
